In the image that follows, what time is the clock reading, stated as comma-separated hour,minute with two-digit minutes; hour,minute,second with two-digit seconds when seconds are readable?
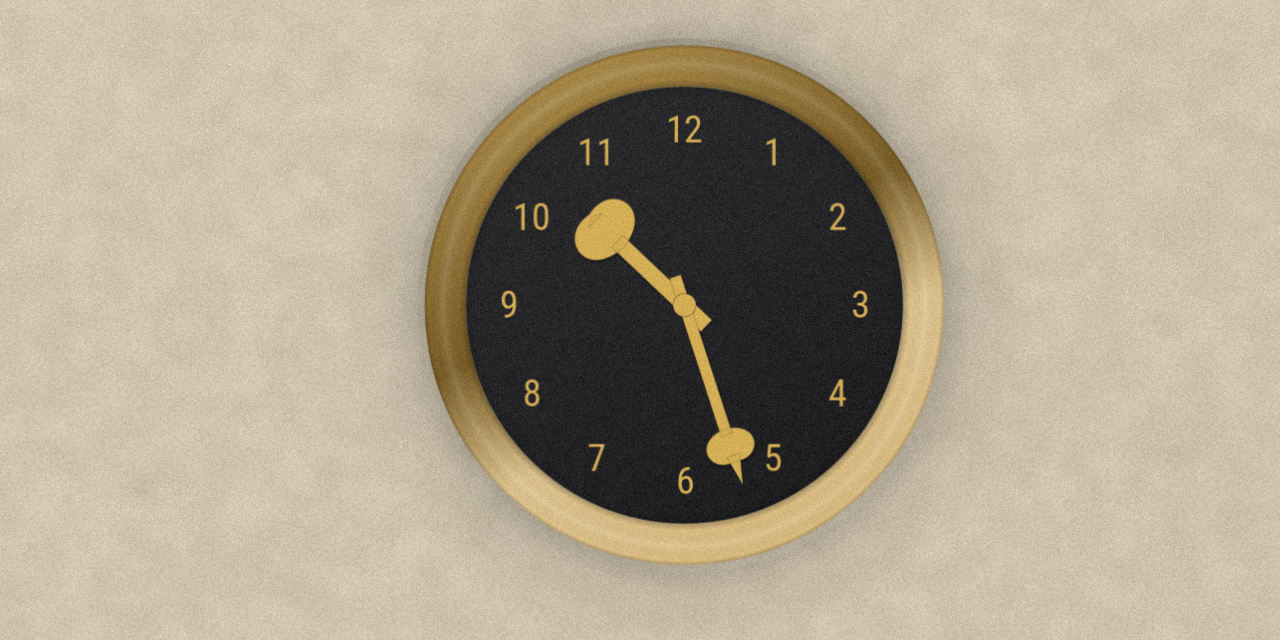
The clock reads 10,27
